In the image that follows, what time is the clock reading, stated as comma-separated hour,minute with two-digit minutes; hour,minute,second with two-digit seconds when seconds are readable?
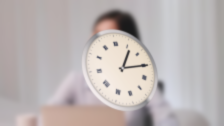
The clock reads 1,15
